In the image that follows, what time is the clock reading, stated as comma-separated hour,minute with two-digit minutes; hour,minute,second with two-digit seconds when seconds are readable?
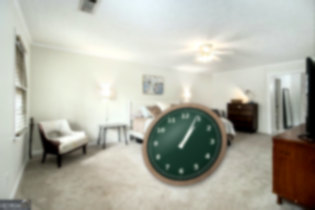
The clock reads 1,04
